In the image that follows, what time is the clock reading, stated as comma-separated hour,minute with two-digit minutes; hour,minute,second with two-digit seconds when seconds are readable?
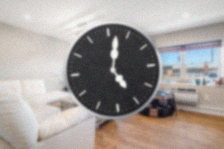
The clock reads 5,02
